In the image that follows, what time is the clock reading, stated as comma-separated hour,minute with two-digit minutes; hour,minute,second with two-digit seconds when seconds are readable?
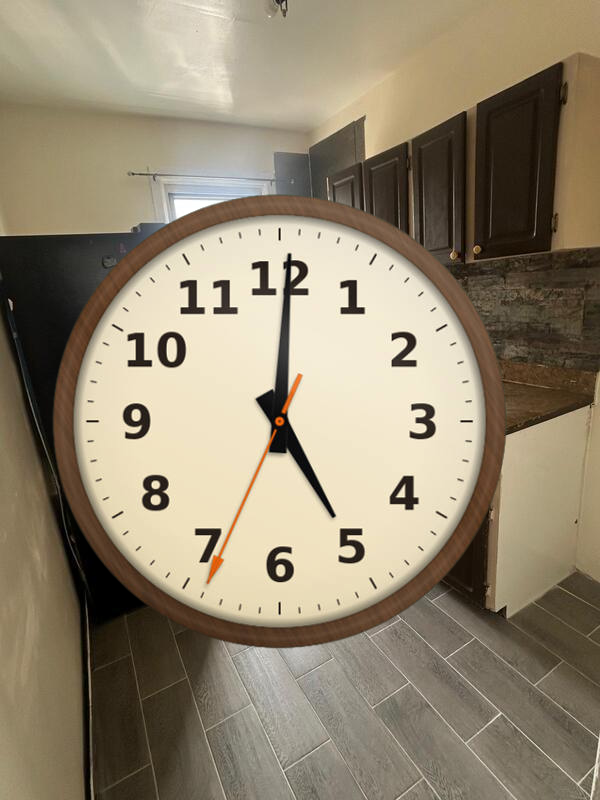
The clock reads 5,00,34
